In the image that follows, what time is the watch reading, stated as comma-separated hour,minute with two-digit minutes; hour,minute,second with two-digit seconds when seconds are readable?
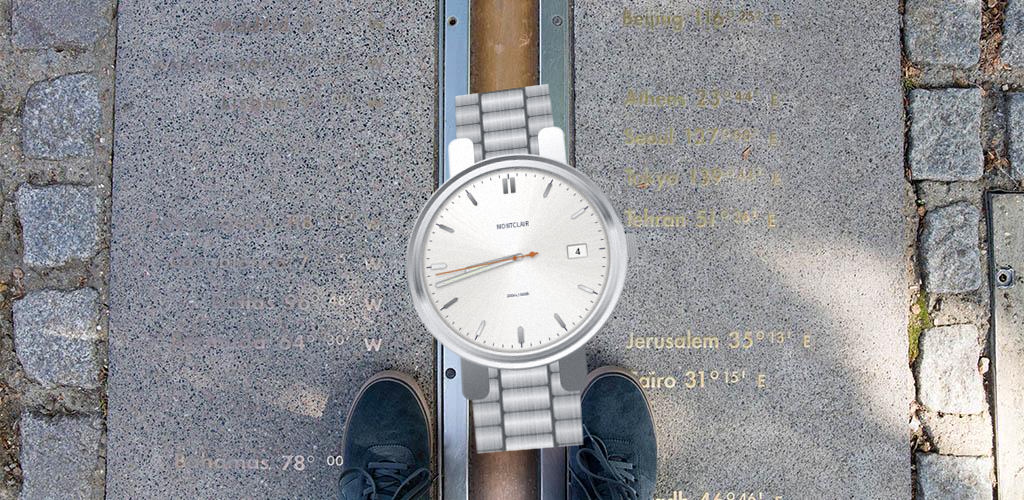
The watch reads 8,42,44
